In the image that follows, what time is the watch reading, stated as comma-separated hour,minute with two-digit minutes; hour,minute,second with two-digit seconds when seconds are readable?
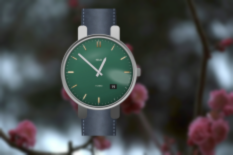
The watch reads 12,52
